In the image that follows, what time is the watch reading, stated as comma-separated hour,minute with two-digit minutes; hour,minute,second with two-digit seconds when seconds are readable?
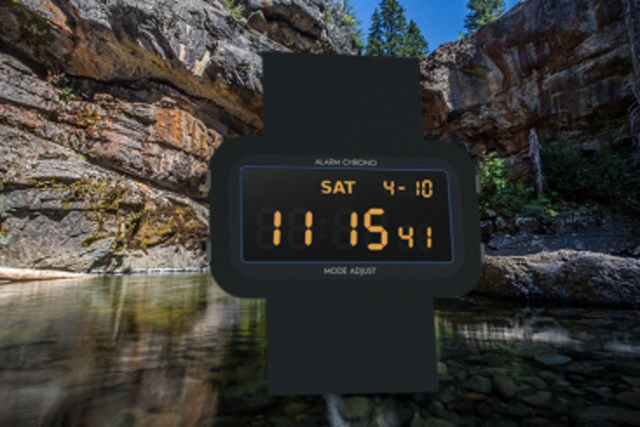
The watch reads 11,15,41
